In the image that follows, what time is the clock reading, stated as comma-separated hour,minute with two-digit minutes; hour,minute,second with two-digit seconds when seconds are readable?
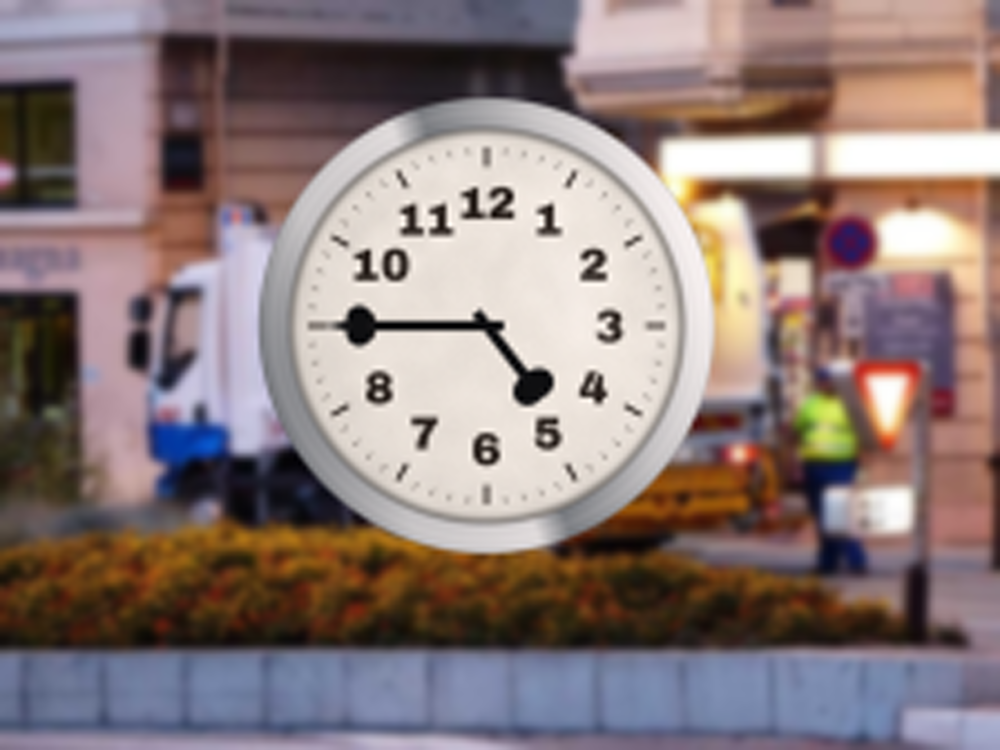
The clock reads 4,45
